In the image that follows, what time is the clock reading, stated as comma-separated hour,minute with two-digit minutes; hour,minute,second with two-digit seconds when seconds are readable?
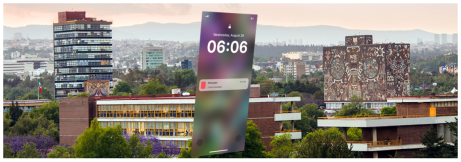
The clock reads 6,06
